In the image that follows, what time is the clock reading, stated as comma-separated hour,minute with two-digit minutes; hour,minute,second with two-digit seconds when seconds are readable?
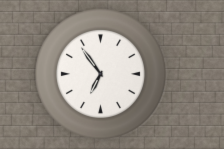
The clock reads 6,54
